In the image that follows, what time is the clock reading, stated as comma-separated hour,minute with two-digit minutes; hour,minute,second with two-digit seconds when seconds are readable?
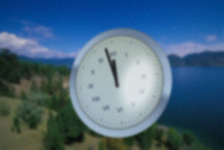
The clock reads 11,58
